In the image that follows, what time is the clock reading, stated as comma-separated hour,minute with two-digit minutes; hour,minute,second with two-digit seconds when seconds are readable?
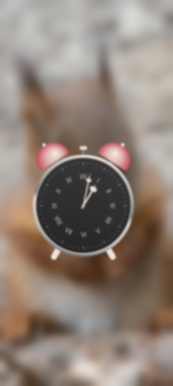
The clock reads 1,02
